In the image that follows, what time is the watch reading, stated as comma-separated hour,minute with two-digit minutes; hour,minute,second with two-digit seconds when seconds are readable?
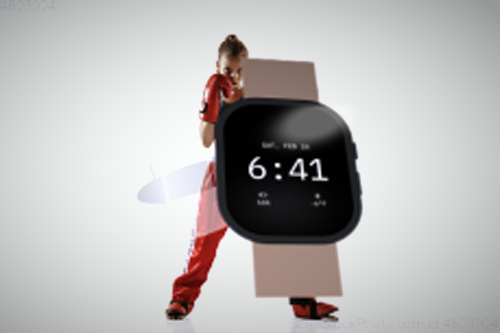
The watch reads 6,41
